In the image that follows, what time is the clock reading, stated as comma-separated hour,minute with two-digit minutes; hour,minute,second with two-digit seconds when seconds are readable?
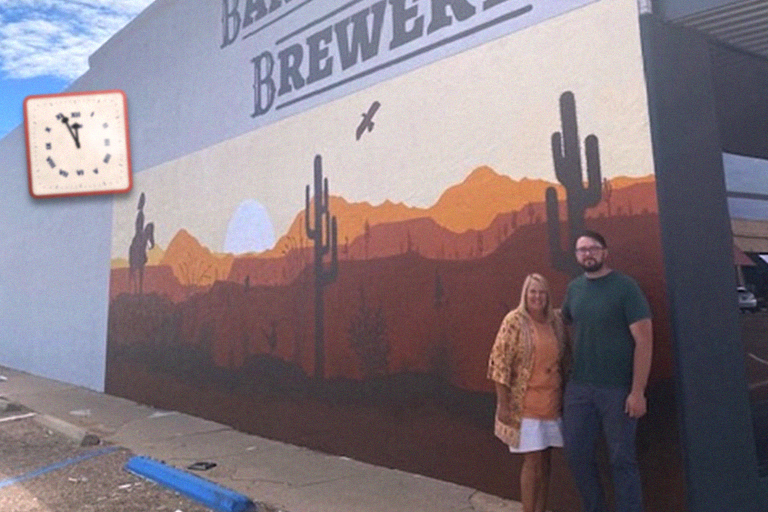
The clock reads 11,56
